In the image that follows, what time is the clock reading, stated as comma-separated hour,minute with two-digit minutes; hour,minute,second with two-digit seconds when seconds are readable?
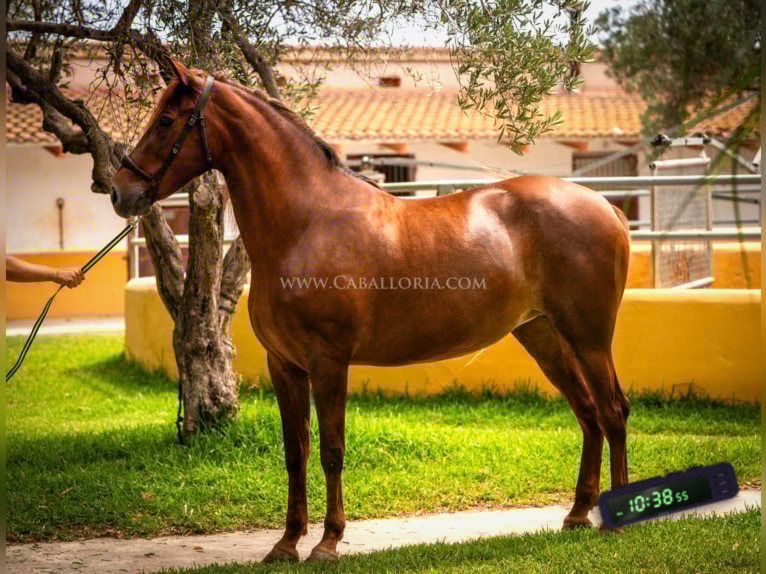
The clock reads 10,38
